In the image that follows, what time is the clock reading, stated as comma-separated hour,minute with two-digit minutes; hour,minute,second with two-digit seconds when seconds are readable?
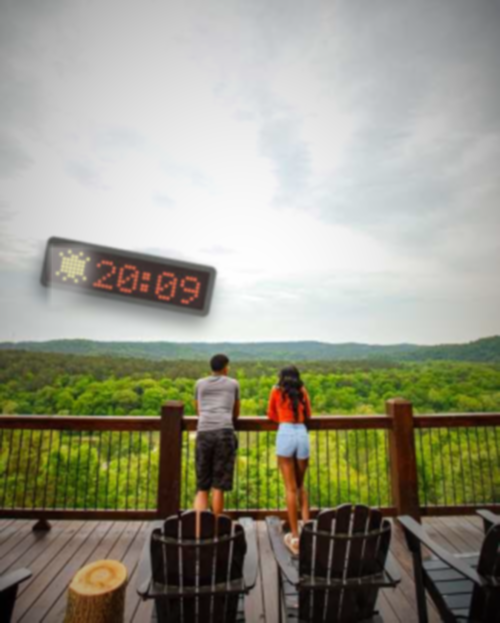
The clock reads 20,09
